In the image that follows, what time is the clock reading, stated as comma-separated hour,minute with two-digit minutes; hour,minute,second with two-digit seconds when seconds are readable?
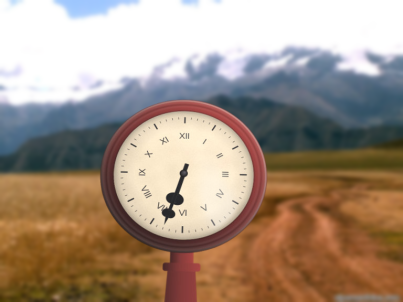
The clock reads 6,33
